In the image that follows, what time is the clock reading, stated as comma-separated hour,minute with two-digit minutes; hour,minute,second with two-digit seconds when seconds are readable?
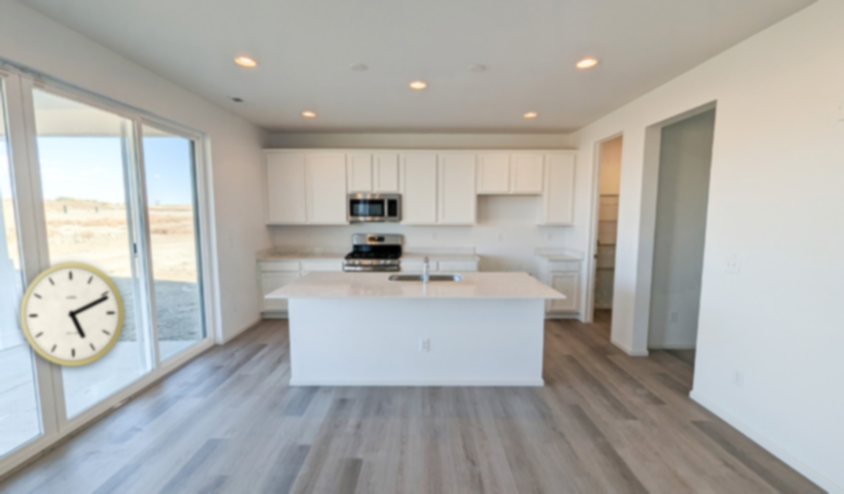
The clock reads 5,11
